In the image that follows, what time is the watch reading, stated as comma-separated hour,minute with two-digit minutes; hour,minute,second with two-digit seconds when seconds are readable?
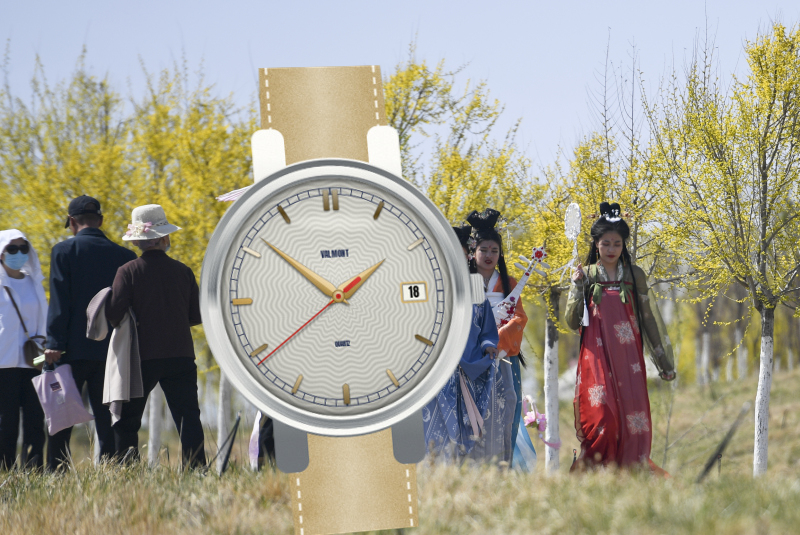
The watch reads 1,51,39
